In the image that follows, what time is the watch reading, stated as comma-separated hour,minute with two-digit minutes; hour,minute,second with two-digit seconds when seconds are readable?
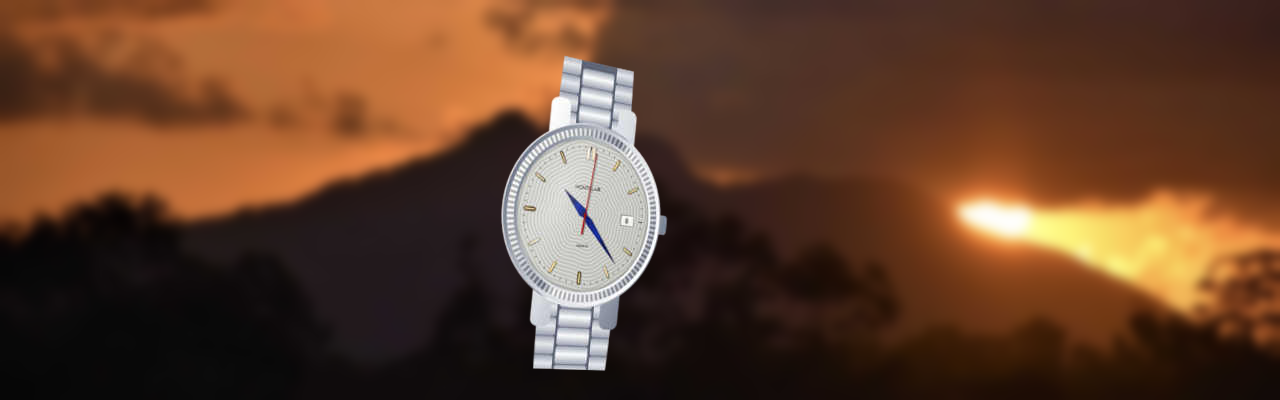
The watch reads 10,23,01
